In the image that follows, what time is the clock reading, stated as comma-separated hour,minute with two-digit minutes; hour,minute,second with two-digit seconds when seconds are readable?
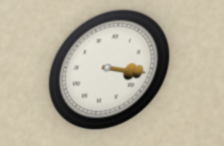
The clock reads 3,16
